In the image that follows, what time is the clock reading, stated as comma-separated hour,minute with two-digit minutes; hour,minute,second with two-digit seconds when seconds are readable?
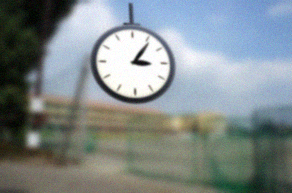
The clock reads 3,06
